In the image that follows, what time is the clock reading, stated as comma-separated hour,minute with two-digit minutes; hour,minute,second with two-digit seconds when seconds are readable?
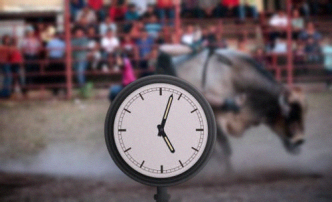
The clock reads 5,03
